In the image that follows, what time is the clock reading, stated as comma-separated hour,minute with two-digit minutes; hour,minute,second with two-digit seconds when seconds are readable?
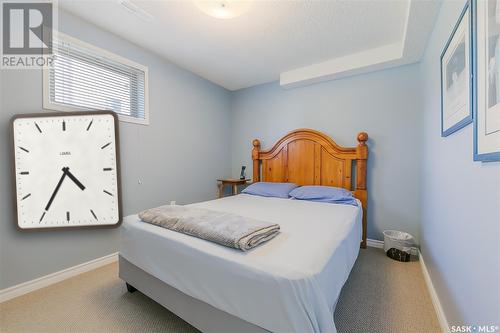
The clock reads 4,35
